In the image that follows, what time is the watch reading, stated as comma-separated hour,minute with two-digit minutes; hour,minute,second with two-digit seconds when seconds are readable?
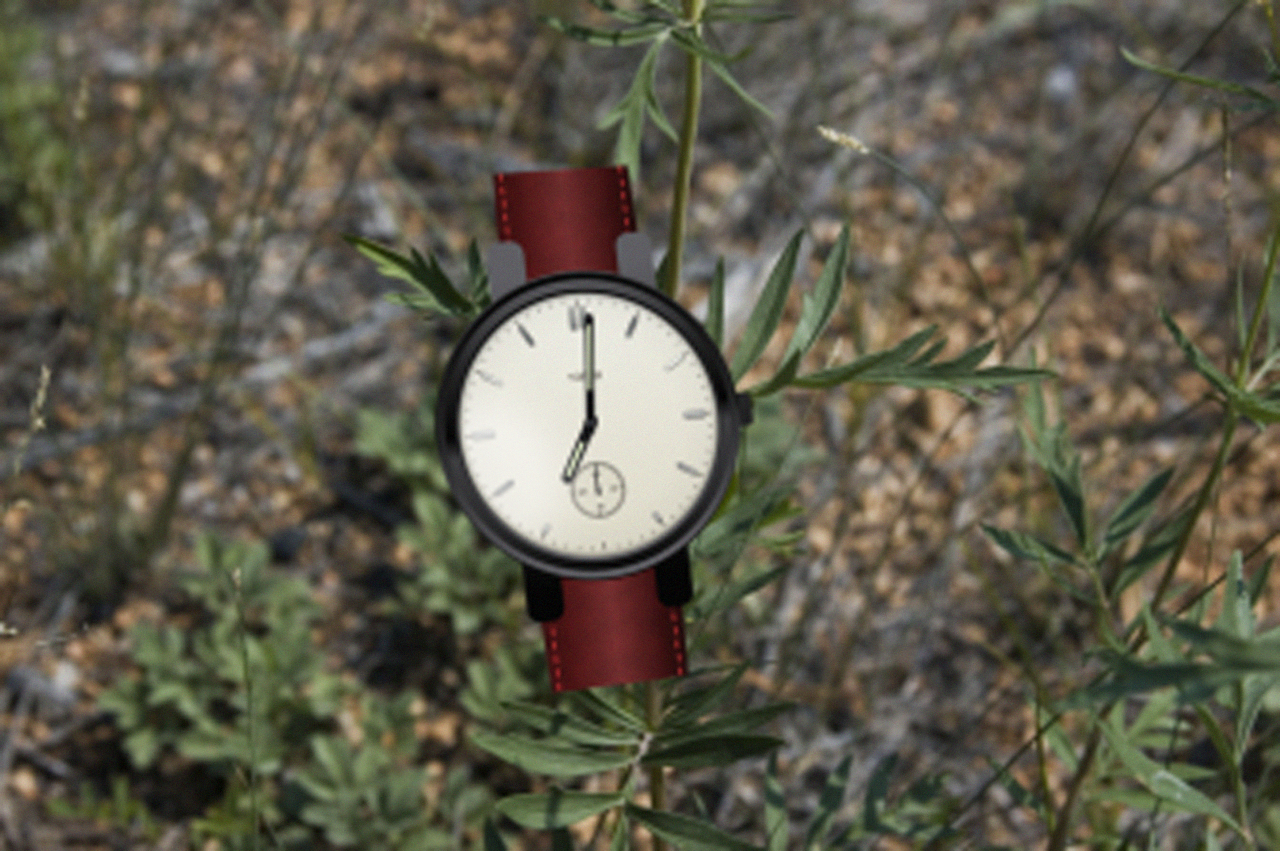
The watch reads 7,01
